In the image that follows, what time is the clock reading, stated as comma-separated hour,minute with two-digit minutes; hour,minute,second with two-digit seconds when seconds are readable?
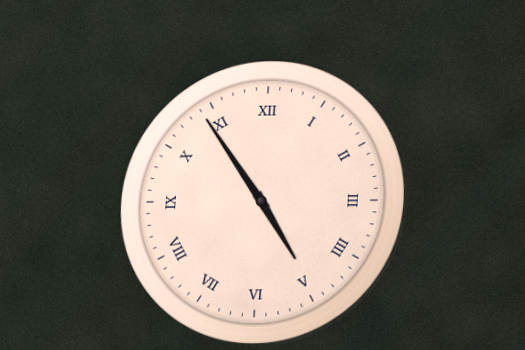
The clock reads 4,54
